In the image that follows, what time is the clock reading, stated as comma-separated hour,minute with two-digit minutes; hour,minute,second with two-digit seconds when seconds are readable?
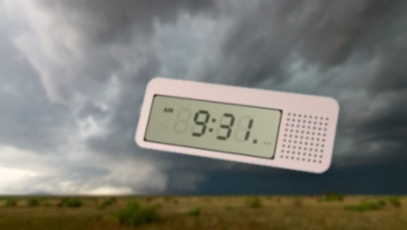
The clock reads 9,31
